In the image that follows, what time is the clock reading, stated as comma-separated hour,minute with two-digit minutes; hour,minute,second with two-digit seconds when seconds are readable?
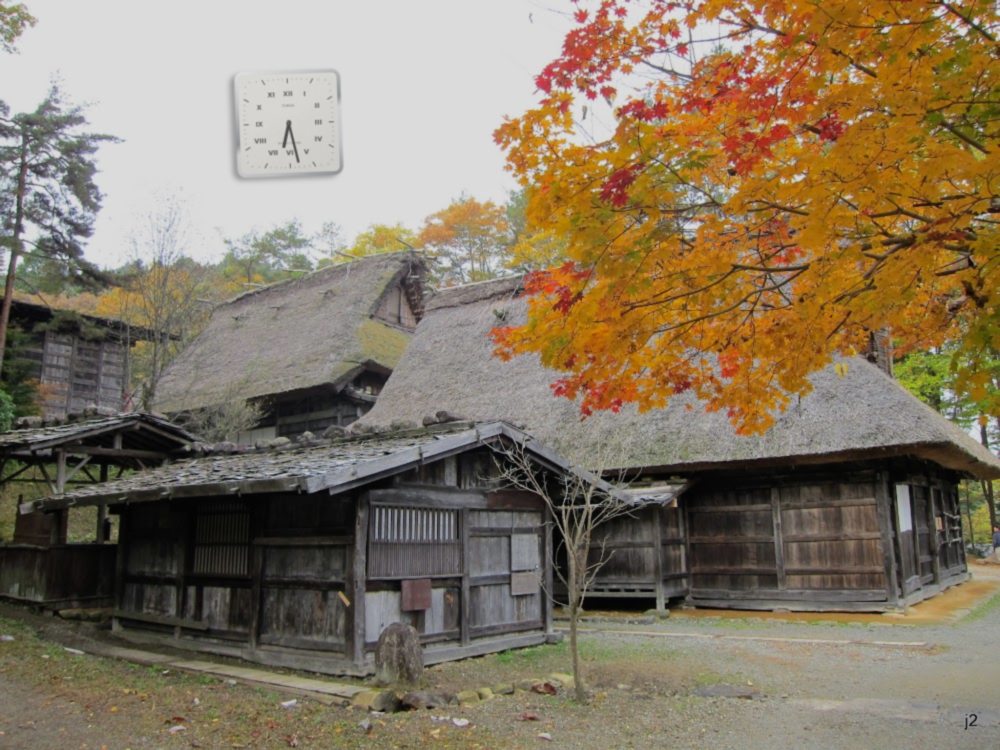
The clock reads 6,28
